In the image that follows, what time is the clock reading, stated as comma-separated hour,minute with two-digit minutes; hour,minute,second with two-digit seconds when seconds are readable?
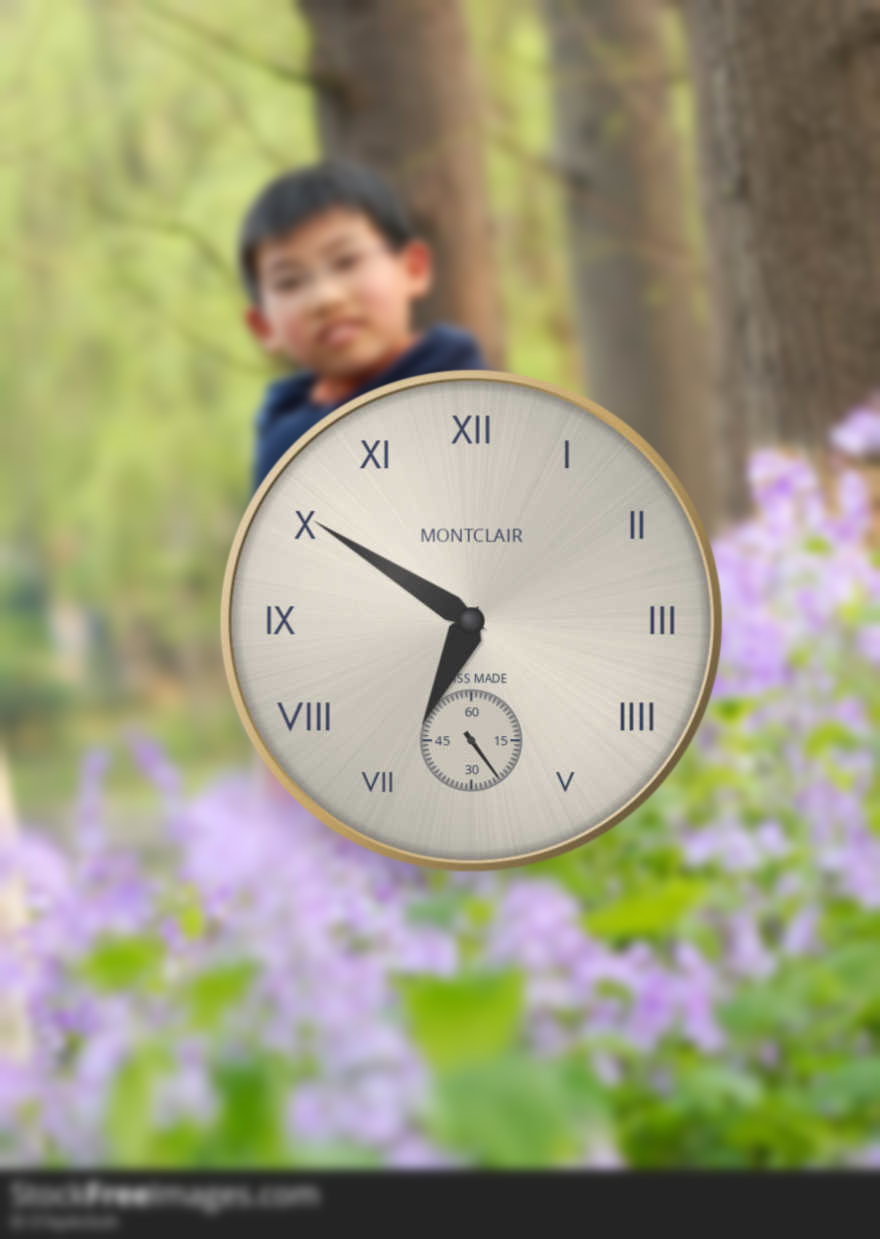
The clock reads 6,50,24
